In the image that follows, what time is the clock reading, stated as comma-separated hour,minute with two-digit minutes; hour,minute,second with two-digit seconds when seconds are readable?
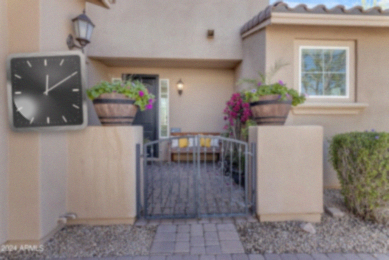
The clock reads 12,10
